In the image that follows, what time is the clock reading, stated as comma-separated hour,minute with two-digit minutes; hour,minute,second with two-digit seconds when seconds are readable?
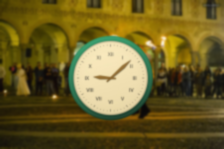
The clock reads 9,08
